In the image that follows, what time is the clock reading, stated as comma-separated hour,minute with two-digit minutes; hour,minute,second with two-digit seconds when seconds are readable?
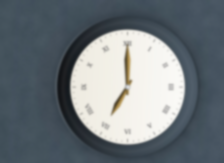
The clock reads 7,00
